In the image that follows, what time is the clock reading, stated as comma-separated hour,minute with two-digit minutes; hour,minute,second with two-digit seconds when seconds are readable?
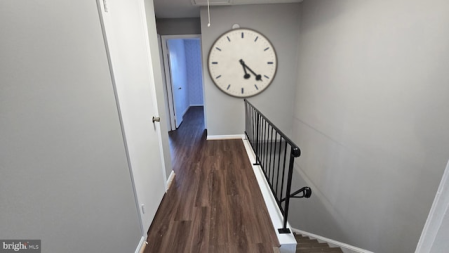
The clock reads 5,22
